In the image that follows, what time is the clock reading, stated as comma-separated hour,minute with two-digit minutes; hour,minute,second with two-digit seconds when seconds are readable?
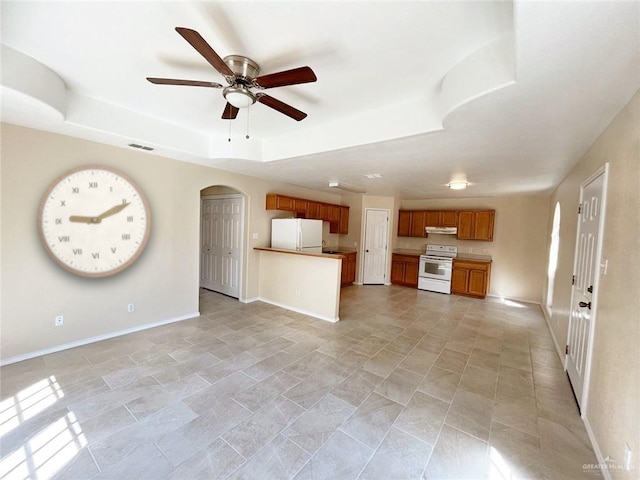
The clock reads 9,11
